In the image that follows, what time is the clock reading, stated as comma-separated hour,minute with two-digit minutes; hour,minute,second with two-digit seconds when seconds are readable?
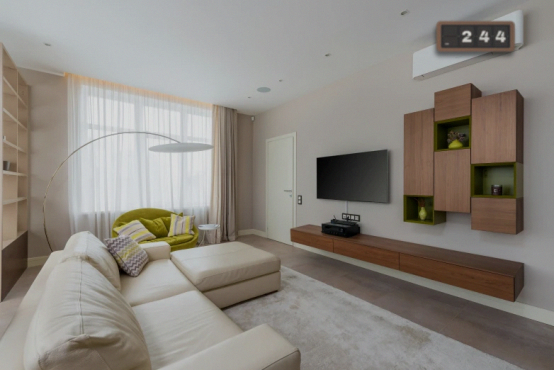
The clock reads 2,44
